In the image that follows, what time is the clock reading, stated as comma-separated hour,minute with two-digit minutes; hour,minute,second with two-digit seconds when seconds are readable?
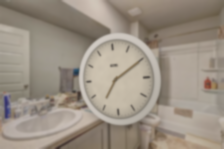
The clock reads 7,10
